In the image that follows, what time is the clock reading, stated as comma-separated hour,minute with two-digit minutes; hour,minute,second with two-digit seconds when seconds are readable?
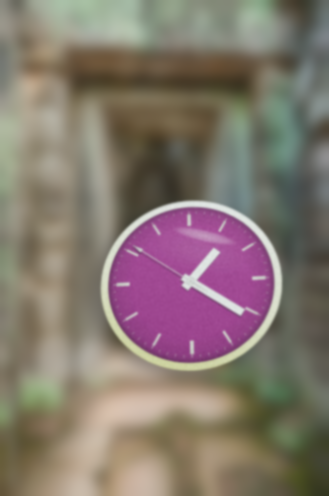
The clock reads 1,20,51
